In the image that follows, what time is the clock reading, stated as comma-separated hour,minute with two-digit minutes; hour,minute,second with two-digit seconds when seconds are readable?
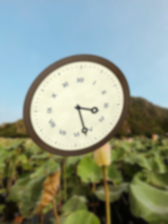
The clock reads 3,27
